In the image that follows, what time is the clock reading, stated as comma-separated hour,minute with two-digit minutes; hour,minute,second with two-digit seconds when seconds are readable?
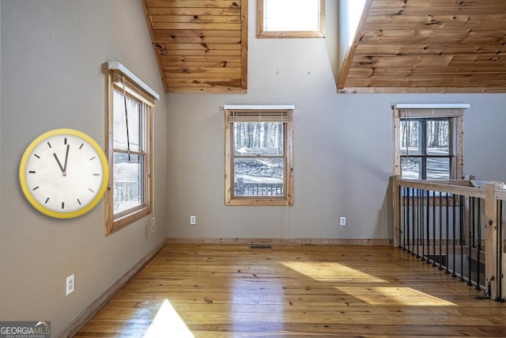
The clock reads 11,01
